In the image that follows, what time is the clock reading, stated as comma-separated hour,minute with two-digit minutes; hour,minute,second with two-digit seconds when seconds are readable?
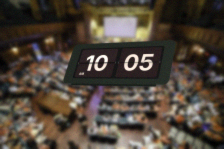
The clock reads 10,05
